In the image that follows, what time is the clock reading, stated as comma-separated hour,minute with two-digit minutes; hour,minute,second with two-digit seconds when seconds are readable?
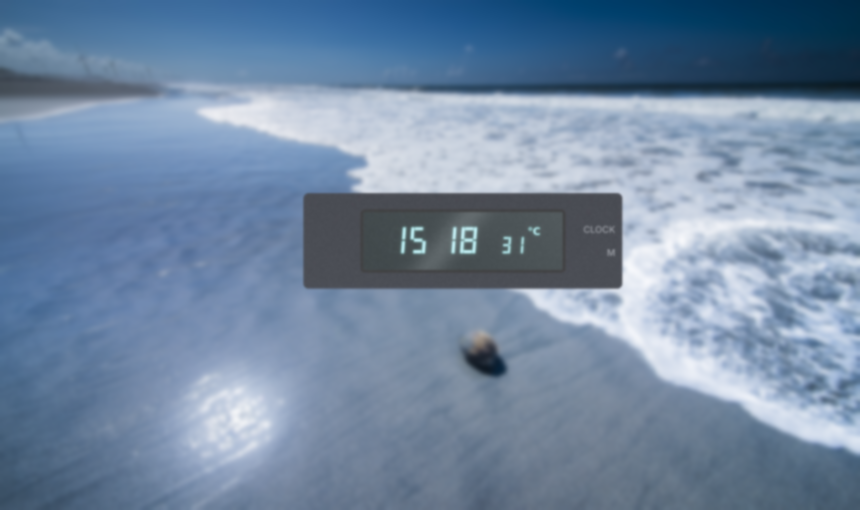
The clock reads 15,18
